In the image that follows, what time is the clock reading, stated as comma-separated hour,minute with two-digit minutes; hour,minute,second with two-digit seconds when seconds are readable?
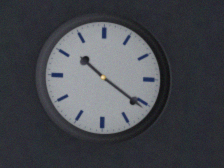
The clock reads 10,21
